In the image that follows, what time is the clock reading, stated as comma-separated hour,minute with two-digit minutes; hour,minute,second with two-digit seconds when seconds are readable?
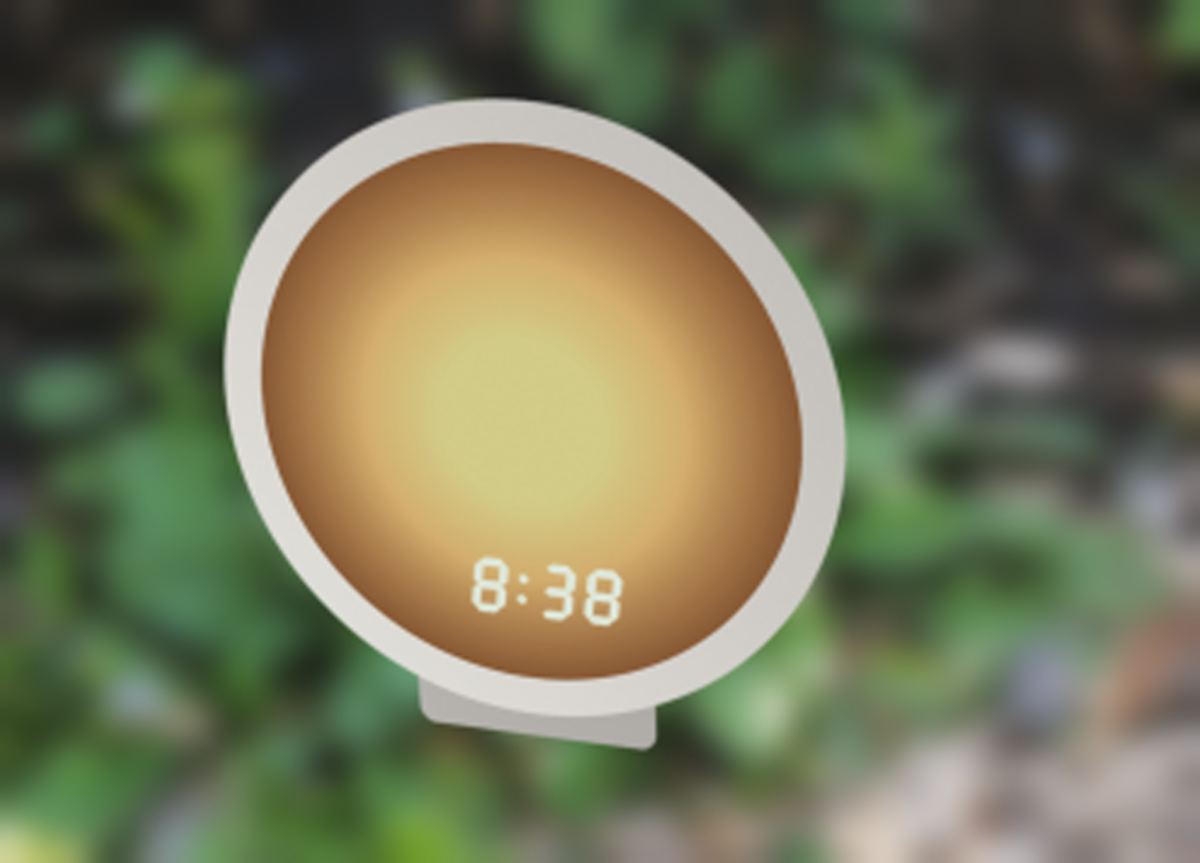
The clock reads 8,38
